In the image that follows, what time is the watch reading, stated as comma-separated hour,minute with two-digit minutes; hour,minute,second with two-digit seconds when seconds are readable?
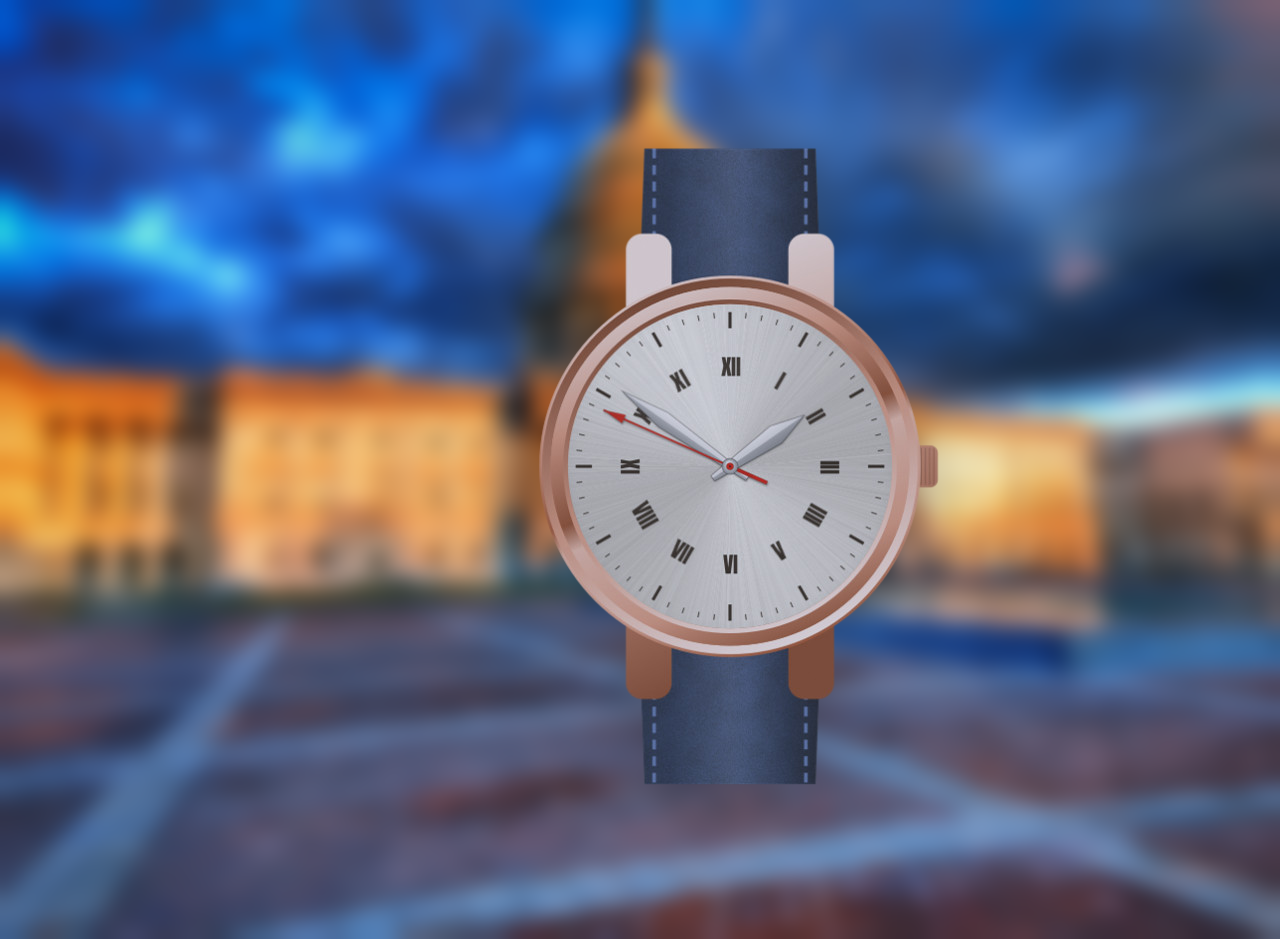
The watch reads 1,50,49
